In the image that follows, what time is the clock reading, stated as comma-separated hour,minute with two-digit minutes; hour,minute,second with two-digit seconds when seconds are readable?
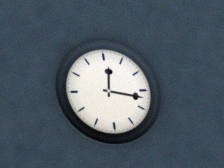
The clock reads 12,17
